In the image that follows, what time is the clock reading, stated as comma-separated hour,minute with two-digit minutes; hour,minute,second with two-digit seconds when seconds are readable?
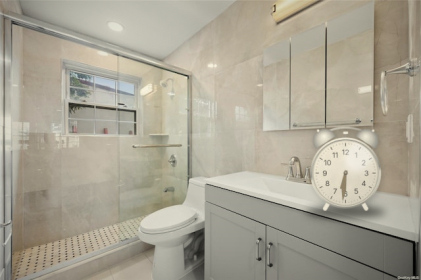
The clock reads 6,31
